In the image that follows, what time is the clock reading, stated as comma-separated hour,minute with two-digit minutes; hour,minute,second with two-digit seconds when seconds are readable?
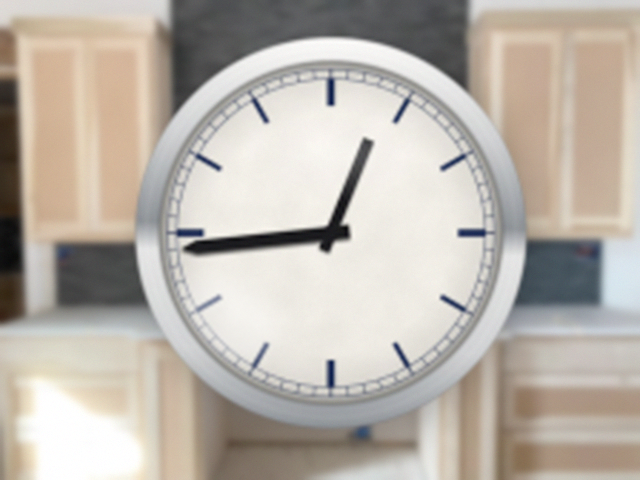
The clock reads 12,44
